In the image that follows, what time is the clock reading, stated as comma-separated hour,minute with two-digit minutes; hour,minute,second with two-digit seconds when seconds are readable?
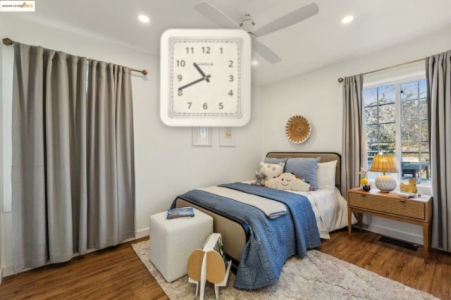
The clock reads 10,41
